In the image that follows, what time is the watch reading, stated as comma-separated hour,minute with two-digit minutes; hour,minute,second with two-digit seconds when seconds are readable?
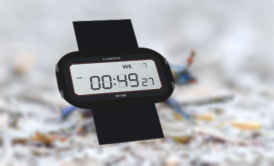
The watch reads 0,49,27
